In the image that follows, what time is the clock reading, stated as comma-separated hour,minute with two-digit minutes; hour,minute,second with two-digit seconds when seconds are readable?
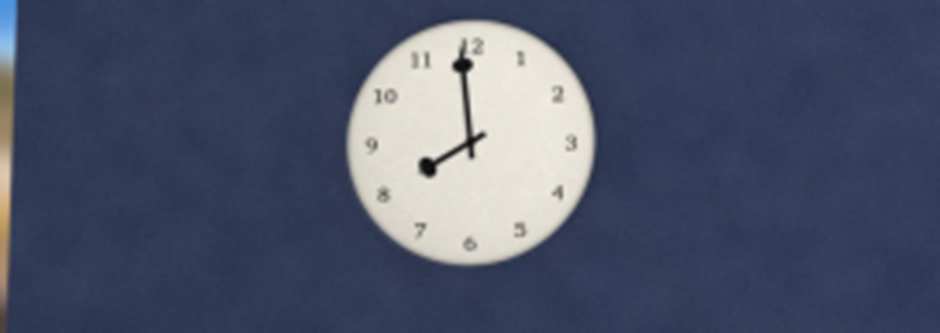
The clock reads 7,59
